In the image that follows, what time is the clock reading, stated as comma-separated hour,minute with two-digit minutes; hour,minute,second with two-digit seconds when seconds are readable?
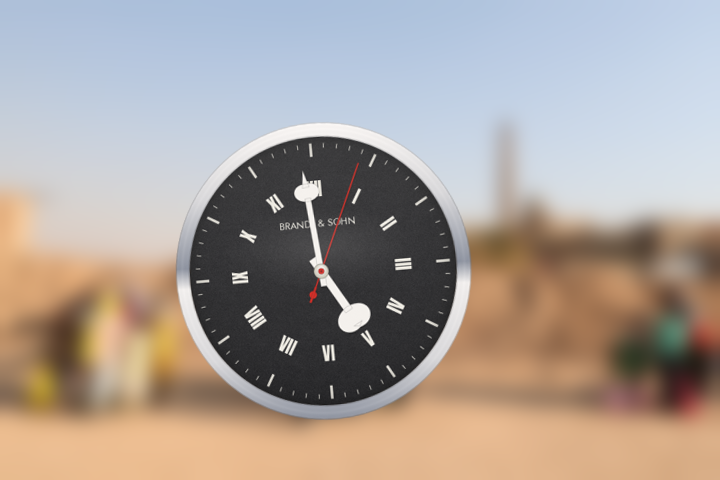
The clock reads 4,59,04
